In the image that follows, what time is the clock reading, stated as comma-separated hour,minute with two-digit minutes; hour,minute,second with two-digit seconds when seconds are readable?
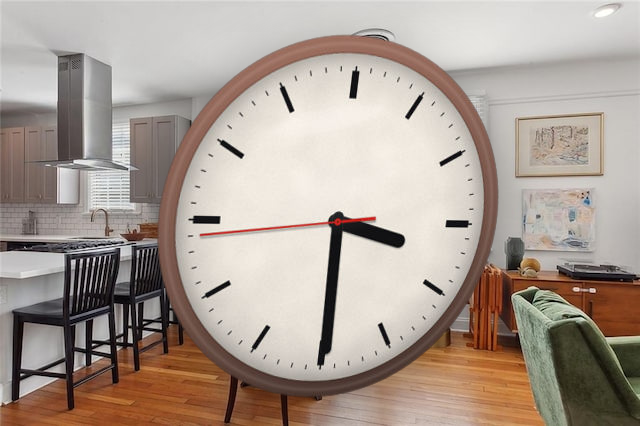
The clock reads 3,29,44
